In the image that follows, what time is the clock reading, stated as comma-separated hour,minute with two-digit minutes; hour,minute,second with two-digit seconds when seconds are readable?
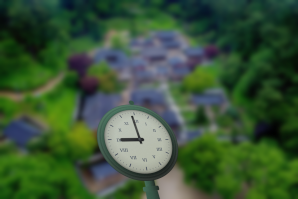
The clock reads 8,59
